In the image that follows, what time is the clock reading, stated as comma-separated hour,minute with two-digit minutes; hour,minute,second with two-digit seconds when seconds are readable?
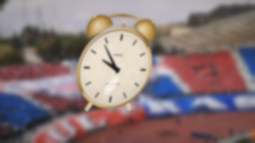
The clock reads 9,54
